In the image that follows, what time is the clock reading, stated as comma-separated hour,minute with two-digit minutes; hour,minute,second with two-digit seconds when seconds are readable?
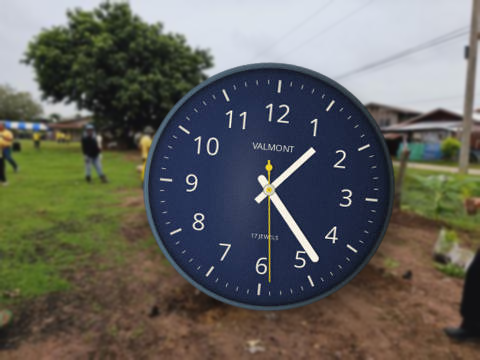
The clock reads 1,23,29
